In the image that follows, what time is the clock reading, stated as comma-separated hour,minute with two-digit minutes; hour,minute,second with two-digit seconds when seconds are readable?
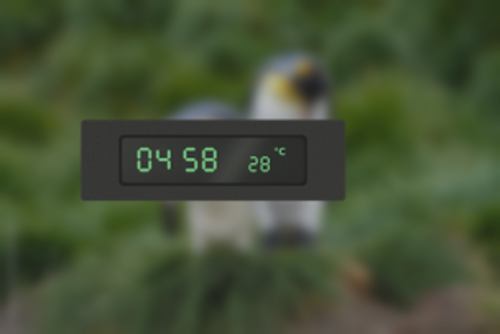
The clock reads 4,58
